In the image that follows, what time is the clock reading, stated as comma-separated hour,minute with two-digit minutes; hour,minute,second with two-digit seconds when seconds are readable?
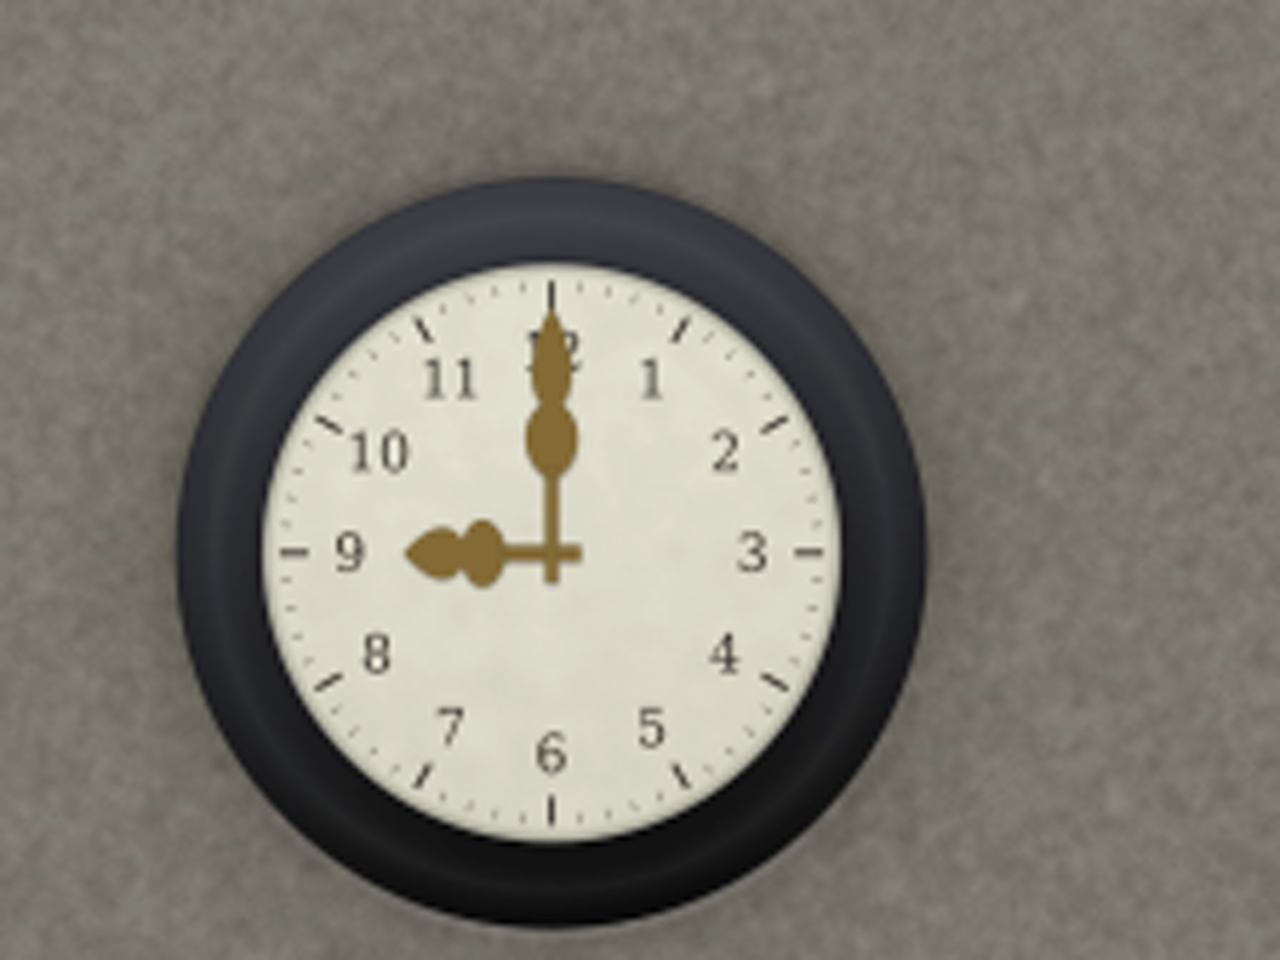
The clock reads 9,00
